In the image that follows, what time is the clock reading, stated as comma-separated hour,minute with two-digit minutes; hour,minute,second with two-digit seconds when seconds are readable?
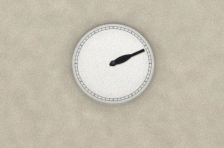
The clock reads 2,11
